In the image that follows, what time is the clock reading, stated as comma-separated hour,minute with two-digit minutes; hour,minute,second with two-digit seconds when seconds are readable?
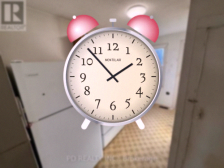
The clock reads 1,53
